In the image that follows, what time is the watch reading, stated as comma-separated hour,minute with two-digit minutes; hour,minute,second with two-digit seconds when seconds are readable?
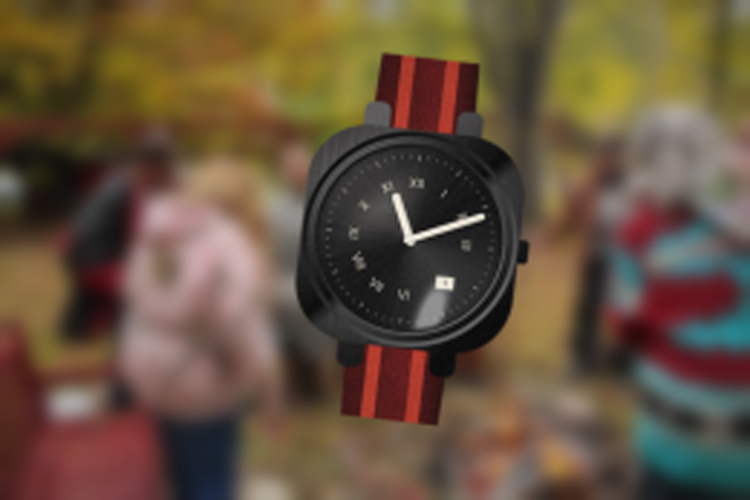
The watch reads 11,11
